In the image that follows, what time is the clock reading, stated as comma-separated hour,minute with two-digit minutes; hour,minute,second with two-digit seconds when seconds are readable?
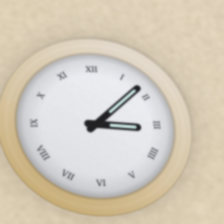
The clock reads 3,08
